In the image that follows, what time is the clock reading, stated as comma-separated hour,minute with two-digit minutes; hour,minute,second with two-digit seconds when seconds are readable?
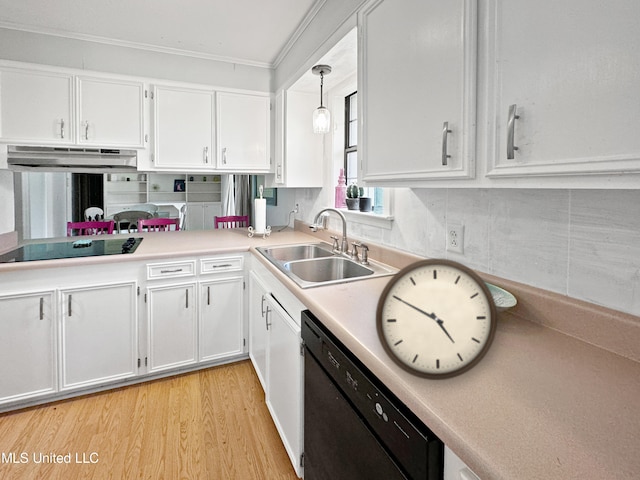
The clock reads 4,50
